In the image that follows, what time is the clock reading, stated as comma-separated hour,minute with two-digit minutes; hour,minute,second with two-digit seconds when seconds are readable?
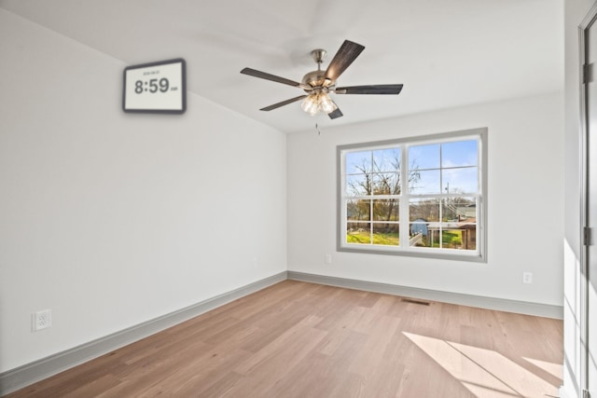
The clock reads 8,59
